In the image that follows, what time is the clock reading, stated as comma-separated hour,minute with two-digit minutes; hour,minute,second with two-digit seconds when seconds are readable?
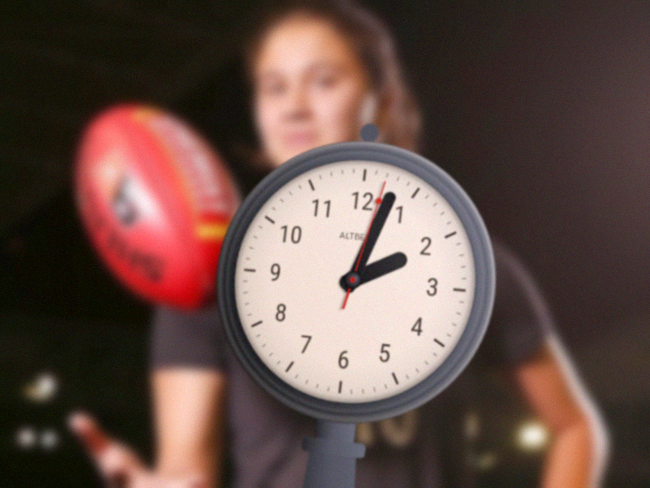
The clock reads 2,03,02
